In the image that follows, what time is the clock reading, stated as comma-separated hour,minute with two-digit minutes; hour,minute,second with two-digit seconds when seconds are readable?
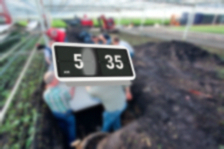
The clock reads 5,35
